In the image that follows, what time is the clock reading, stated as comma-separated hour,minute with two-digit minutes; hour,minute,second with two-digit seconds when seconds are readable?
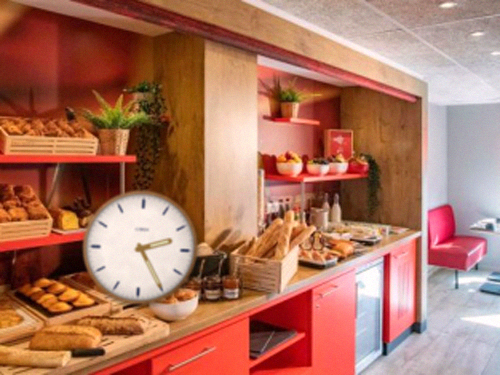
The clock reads 2,25
